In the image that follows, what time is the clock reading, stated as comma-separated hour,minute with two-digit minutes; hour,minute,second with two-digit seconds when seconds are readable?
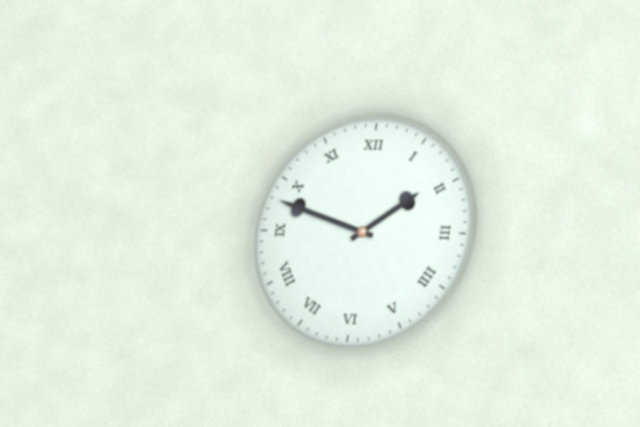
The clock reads 1,48
